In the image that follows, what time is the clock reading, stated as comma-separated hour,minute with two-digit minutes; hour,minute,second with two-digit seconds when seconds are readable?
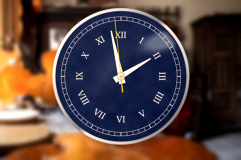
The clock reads 1,57,59
